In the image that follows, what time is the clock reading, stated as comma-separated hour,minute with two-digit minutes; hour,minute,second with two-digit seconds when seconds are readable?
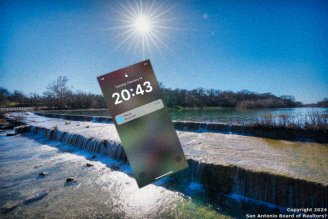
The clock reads 20,43
